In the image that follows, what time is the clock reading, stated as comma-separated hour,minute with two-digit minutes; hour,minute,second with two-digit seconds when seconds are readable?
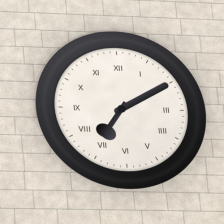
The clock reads 7,10
